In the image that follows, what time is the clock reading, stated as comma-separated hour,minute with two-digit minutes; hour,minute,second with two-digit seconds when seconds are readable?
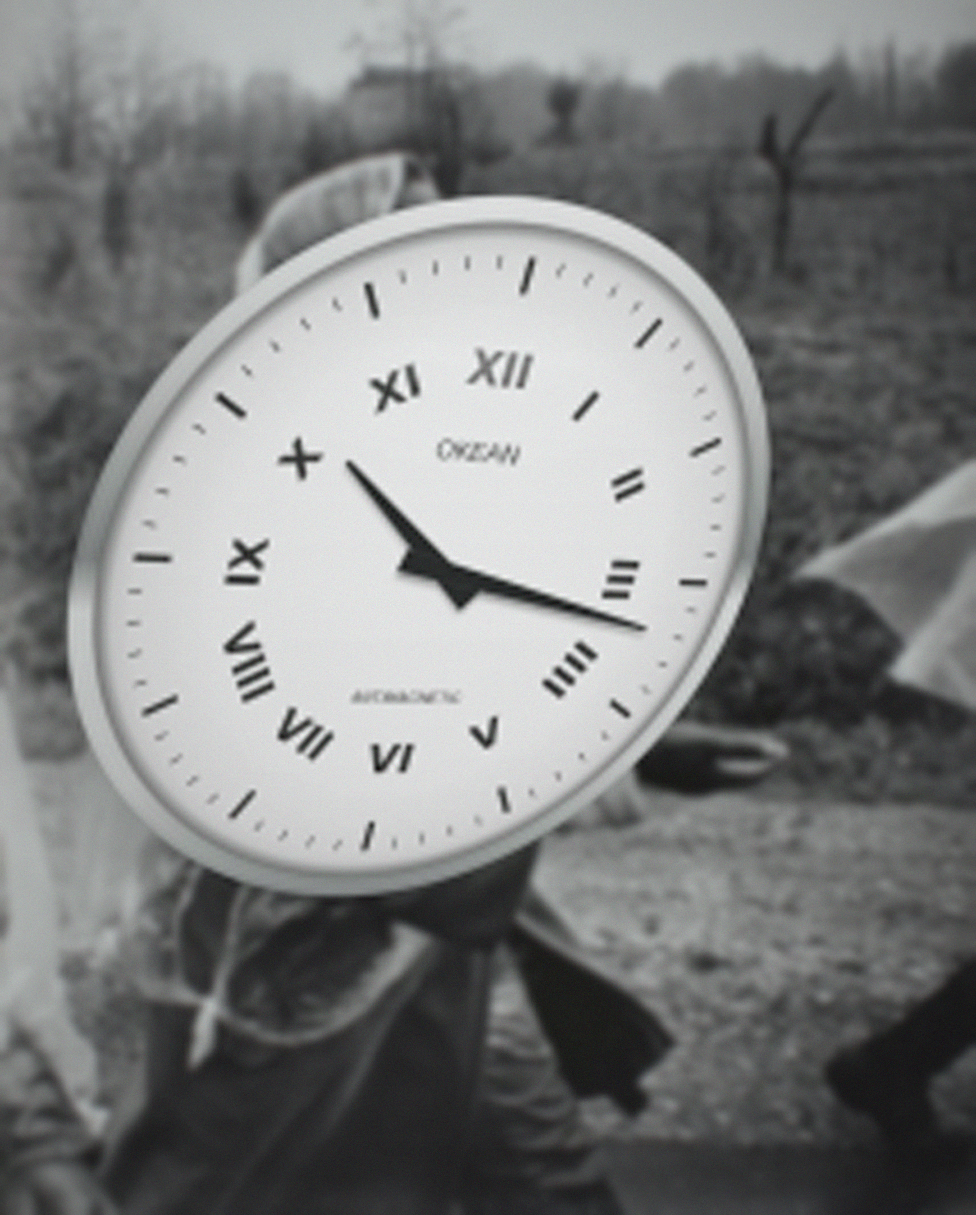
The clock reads 10,17
